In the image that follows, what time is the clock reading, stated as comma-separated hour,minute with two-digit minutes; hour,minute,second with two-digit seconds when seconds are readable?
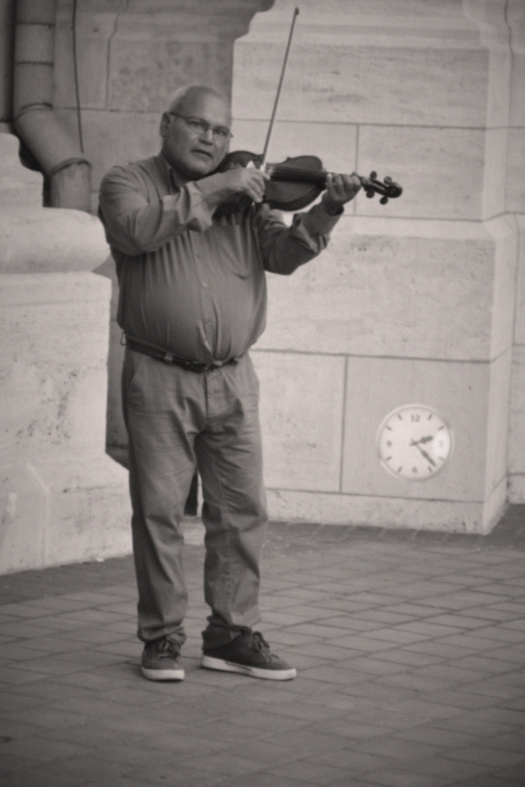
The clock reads 2,23
